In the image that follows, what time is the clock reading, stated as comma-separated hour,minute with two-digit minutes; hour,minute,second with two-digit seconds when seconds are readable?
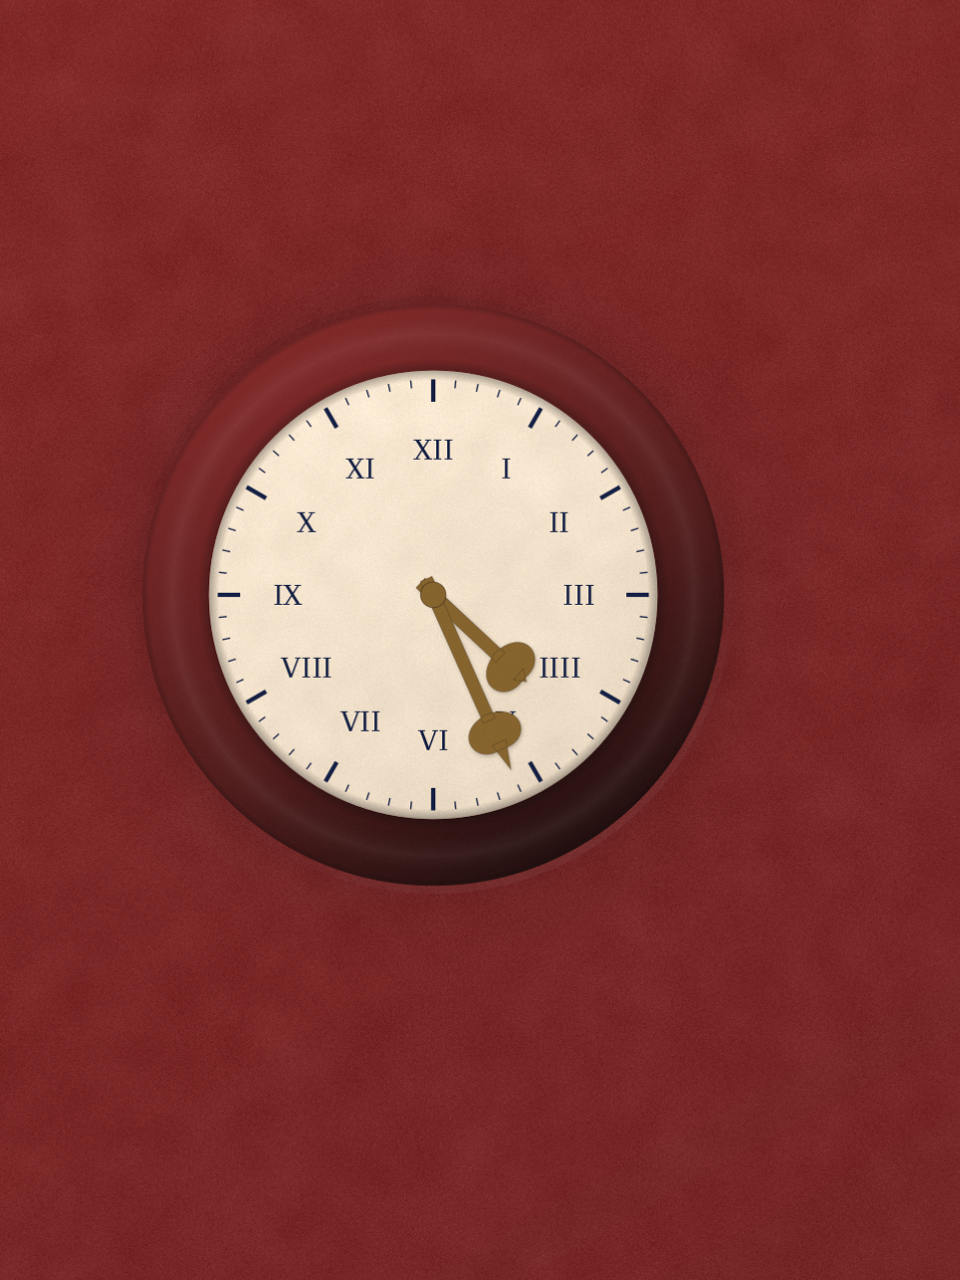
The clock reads 4,26
